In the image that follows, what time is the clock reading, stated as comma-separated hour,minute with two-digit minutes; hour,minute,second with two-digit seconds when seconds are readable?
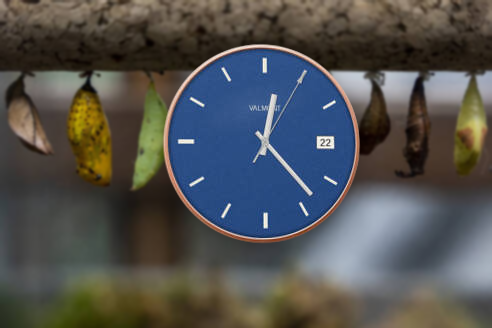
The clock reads 12,23,05
